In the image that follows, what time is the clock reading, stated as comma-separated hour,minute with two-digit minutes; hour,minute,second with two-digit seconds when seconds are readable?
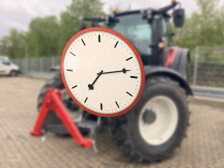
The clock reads 7,13
